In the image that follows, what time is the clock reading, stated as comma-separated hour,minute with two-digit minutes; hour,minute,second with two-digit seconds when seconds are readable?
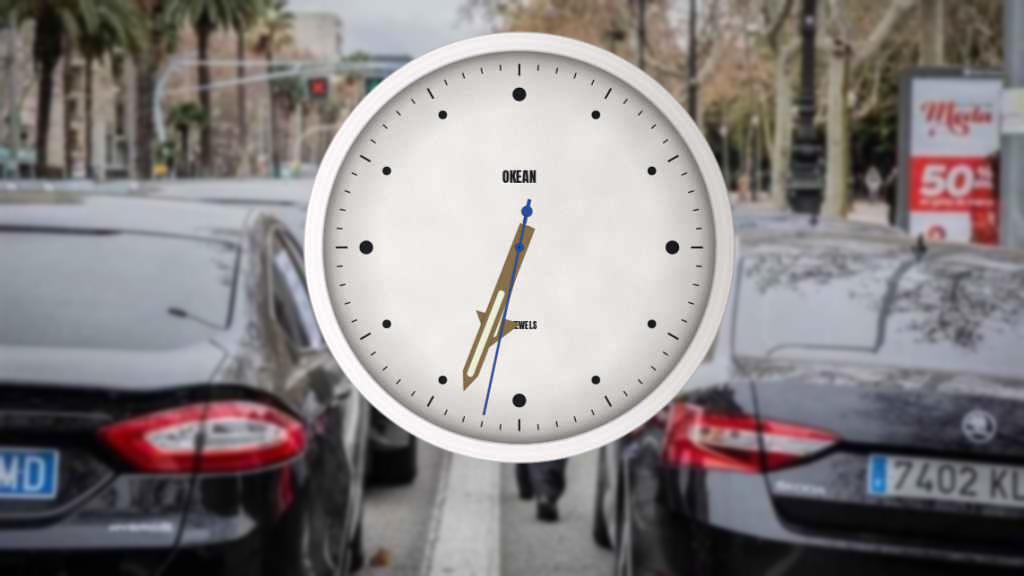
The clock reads 6,33,32
